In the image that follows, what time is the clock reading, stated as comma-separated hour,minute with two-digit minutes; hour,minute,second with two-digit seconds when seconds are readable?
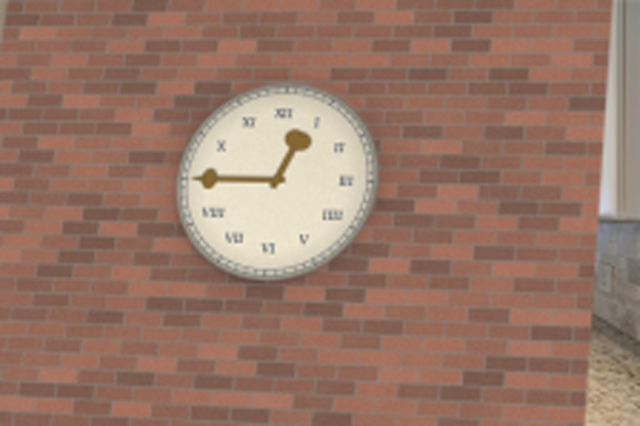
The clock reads 12,45
